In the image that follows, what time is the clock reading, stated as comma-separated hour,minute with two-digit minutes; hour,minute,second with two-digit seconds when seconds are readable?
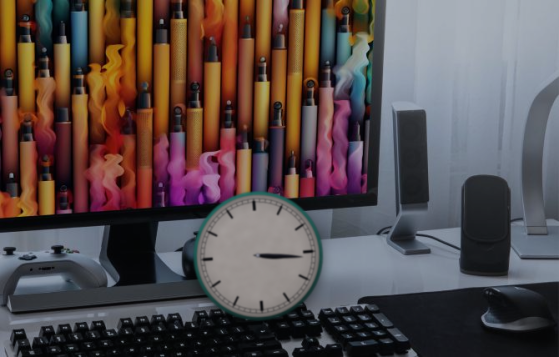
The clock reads 3,16
